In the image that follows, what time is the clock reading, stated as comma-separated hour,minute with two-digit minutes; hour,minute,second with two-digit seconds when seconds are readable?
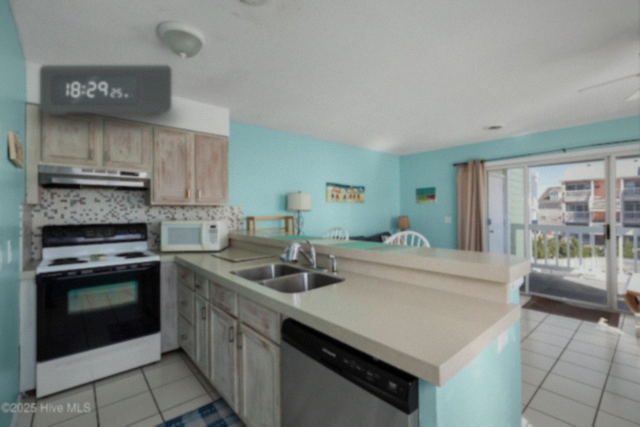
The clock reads 18,29
